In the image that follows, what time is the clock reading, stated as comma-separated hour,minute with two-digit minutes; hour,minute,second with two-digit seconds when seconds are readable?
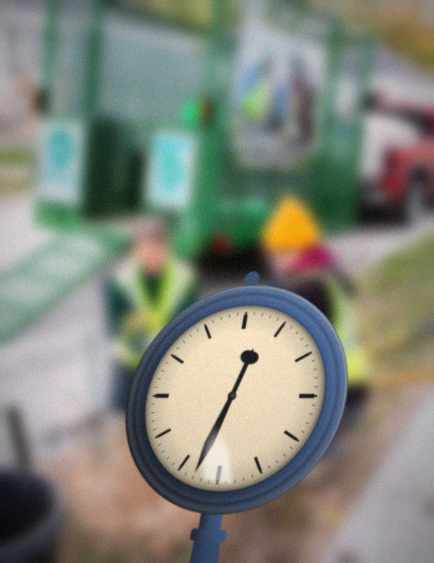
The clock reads 12,33
